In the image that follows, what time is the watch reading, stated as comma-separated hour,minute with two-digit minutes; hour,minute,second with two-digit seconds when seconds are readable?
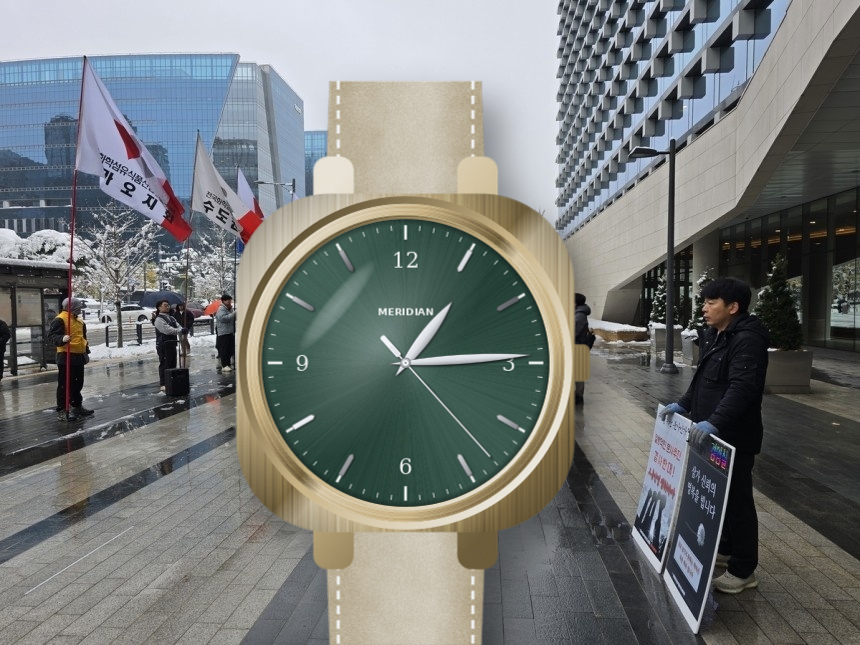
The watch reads 1,14,23
